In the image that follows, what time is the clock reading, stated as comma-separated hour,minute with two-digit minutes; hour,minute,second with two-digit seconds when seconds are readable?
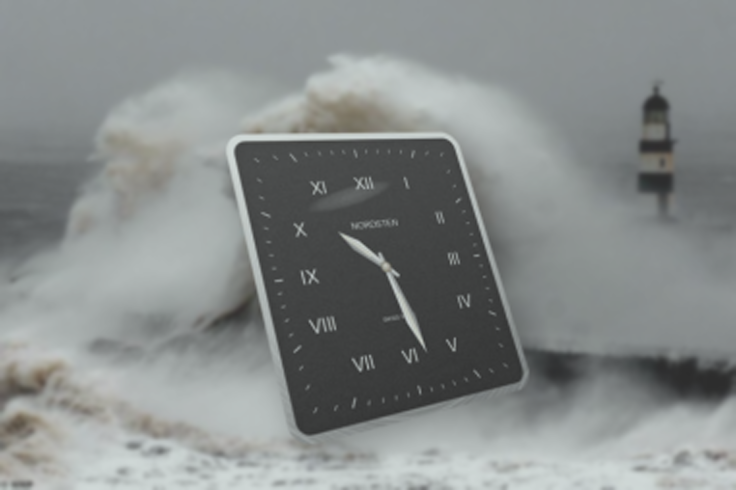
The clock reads 10,28
